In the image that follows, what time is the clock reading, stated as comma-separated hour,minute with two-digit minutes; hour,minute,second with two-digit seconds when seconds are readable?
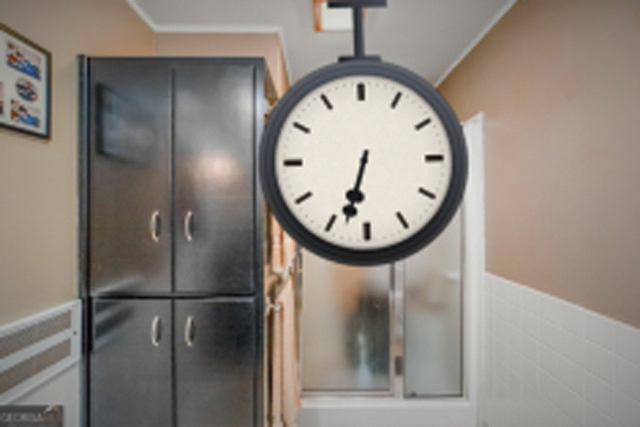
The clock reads 6,33
